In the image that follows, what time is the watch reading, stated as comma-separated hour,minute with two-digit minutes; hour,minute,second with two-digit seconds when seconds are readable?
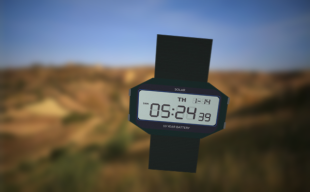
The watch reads 5,24,39
